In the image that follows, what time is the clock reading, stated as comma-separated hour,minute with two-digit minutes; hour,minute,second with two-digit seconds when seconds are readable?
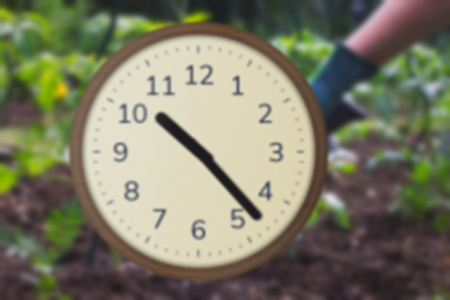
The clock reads 10,23
